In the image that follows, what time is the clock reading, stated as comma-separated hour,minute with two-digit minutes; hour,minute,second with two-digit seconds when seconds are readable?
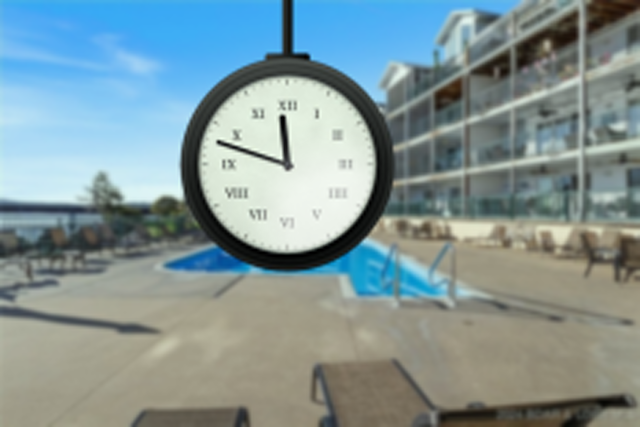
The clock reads 11,48
